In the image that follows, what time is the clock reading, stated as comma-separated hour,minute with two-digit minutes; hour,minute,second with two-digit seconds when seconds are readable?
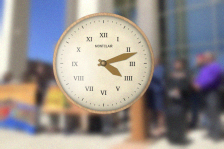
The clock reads 4,12
